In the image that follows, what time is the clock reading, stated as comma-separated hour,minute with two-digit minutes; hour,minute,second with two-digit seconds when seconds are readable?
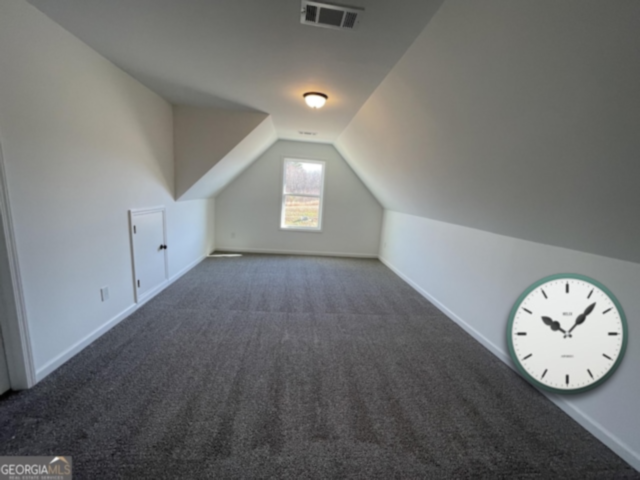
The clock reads 10,07
